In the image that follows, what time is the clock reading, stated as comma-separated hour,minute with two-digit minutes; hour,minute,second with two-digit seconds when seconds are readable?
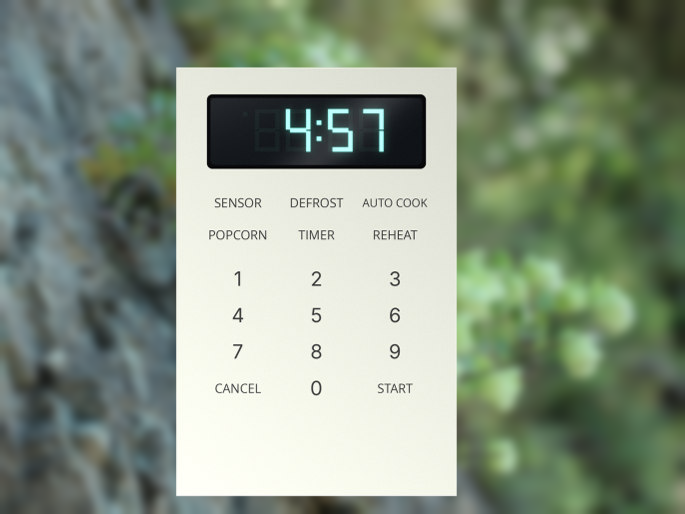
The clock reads 4,57
